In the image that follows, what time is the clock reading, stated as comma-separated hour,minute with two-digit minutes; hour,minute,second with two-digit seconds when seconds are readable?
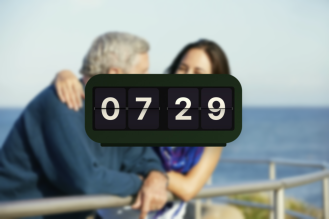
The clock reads 7,29
